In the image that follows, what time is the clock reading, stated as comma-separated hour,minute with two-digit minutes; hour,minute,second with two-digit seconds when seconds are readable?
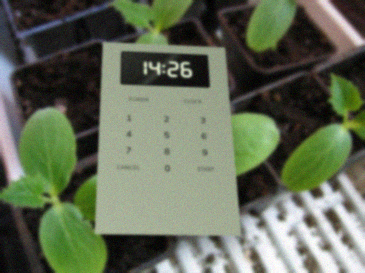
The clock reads 14,26
